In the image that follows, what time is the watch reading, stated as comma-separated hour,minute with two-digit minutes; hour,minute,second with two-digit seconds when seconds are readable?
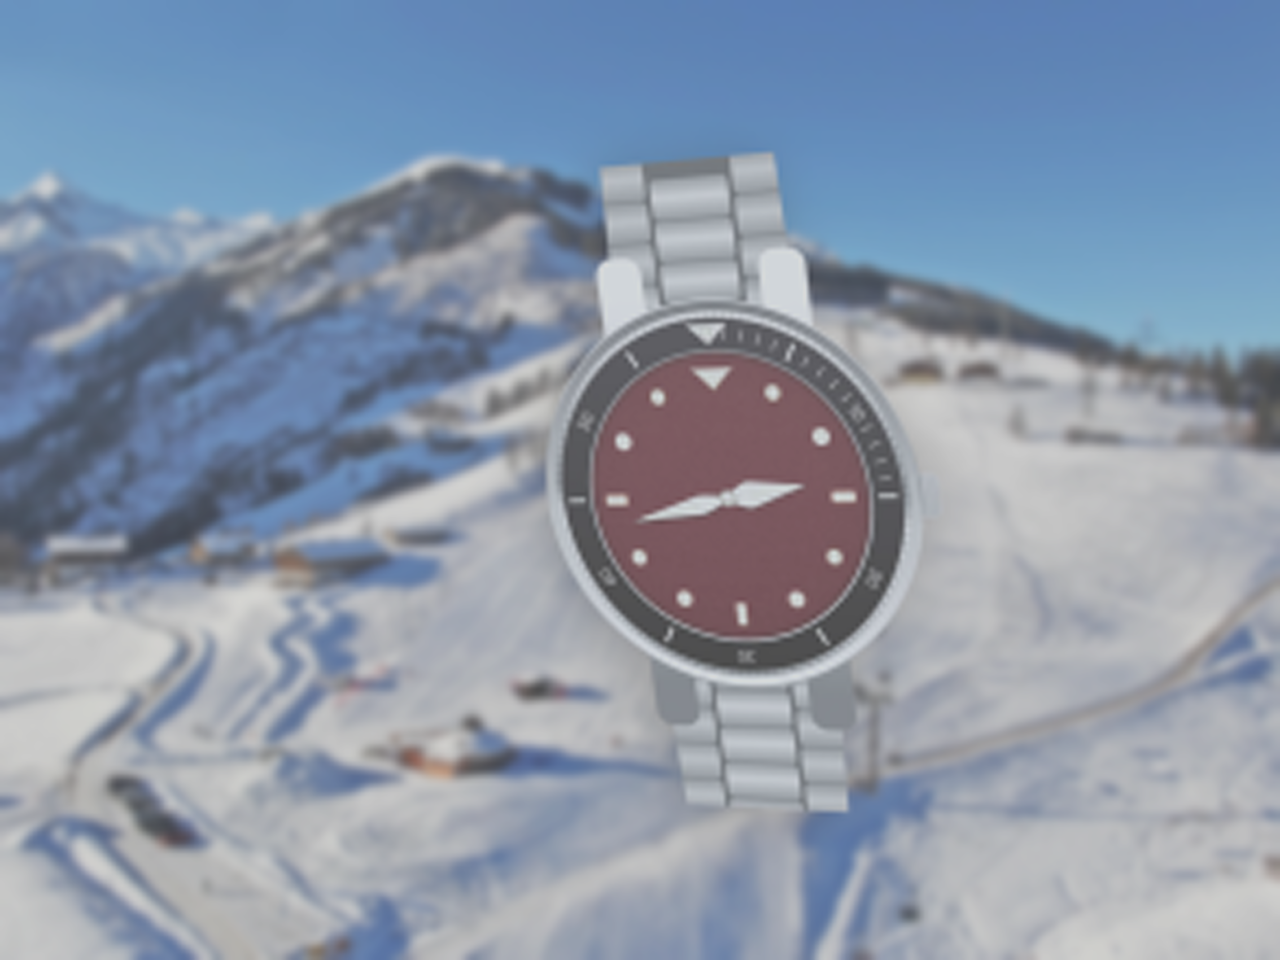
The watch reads 2,43
